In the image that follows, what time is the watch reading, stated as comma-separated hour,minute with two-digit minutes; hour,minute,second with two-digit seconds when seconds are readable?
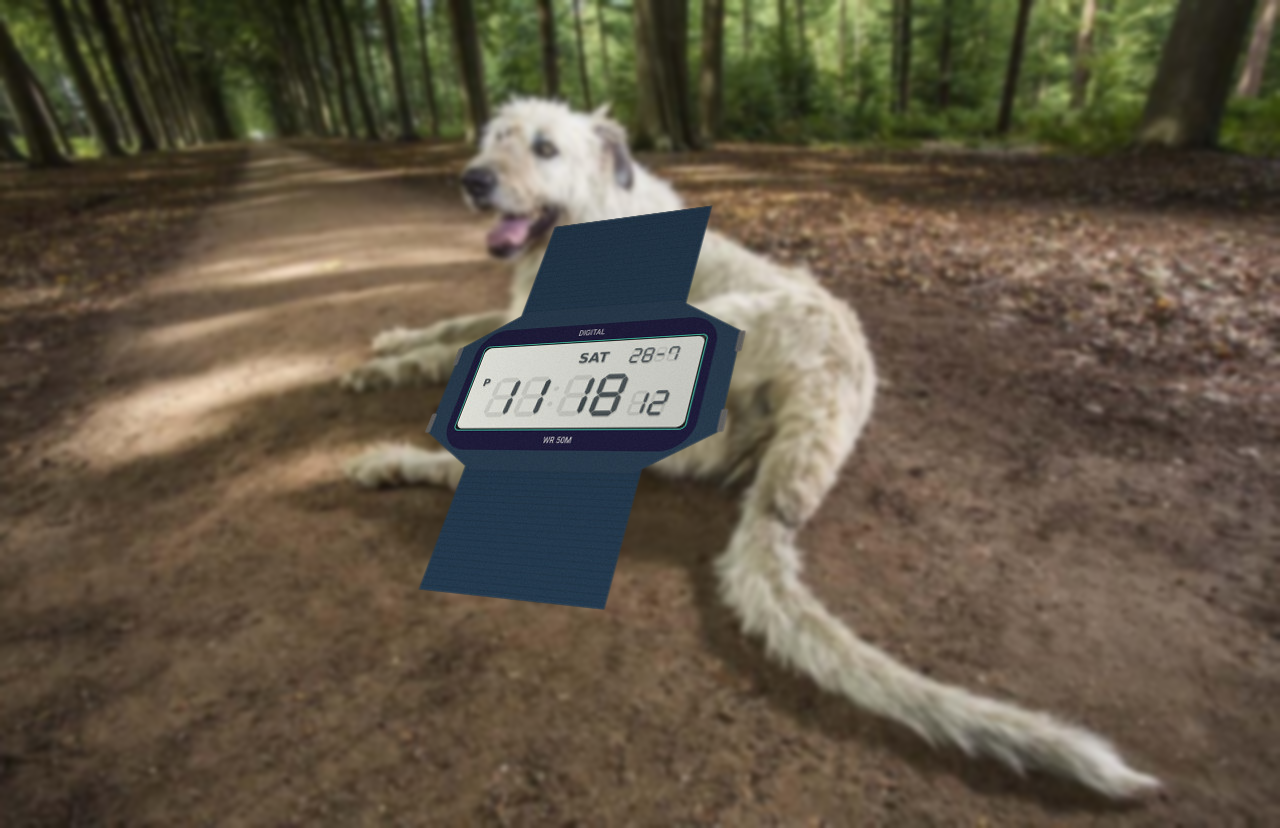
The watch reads 11,18,12
